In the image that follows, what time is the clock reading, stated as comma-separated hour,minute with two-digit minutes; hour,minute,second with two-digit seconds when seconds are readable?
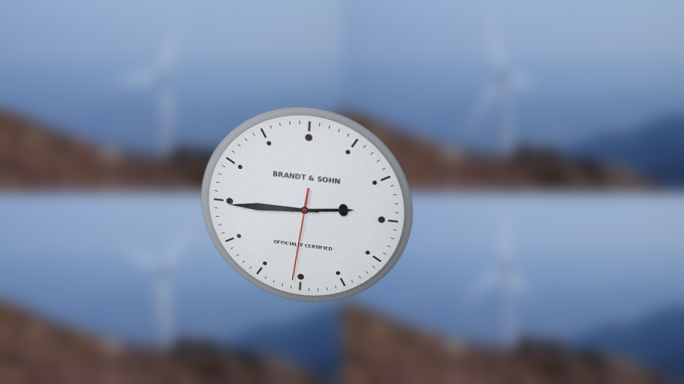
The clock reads 2,44,31
